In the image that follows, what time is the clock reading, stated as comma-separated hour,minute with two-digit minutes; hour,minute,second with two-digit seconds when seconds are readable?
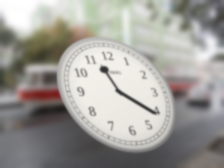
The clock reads 11,21
